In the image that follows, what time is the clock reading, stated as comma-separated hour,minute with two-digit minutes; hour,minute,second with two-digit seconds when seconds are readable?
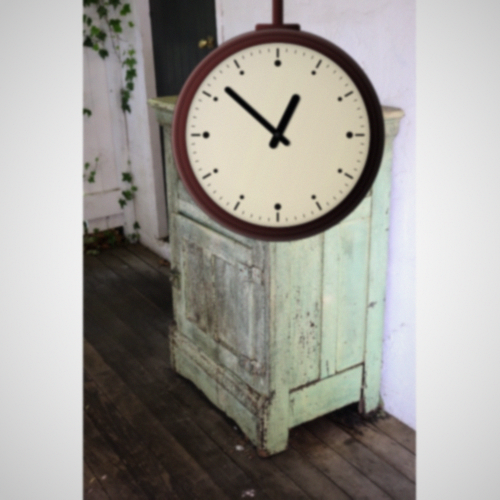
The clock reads 12,52
